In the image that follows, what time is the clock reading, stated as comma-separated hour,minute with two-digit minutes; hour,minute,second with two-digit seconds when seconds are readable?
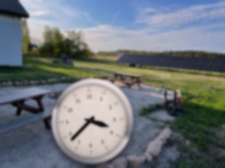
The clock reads 3,38
